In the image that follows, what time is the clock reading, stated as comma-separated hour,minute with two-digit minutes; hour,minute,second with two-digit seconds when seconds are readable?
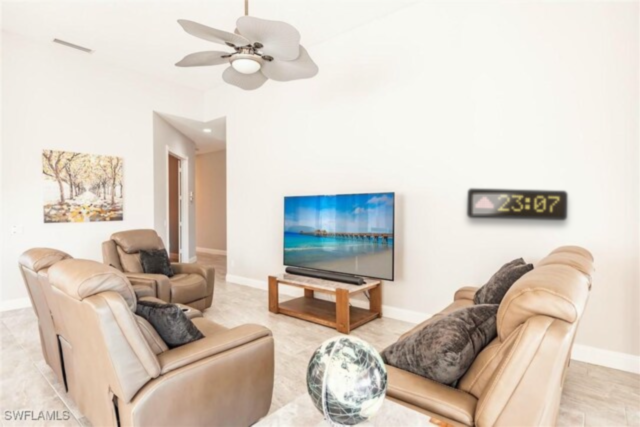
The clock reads 23,07
